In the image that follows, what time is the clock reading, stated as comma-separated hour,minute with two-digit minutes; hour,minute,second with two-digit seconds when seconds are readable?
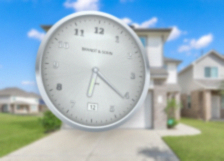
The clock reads 6,21
